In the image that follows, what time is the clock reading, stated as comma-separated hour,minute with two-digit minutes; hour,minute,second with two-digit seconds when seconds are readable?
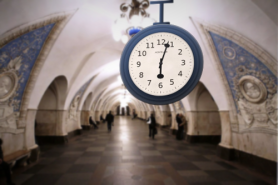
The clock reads 6,03
